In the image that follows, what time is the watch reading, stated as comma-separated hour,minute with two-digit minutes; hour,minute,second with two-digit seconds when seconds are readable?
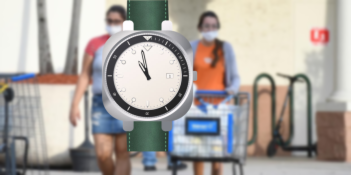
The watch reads 10,58
